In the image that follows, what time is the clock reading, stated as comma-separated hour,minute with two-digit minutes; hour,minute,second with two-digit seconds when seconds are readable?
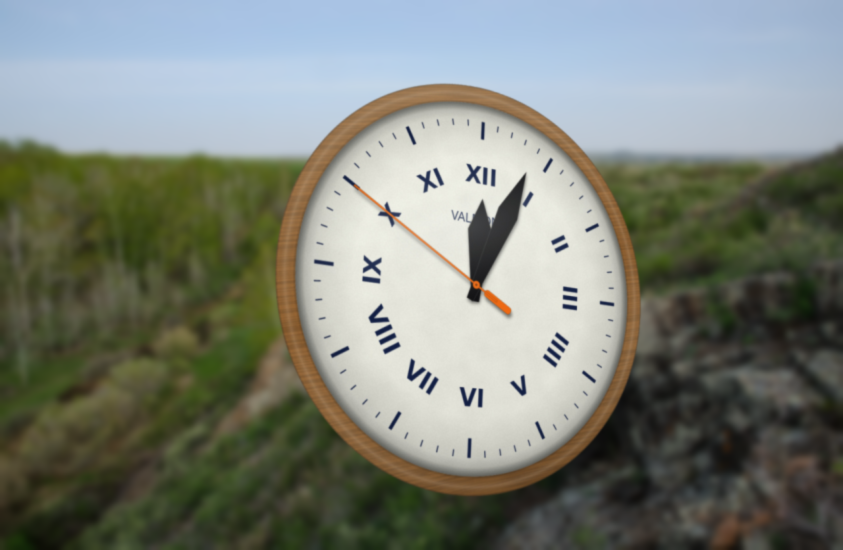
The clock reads 12,03,50
